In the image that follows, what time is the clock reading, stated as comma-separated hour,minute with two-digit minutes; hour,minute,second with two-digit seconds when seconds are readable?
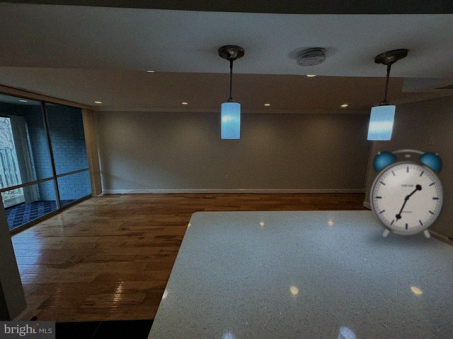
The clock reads 1,34
